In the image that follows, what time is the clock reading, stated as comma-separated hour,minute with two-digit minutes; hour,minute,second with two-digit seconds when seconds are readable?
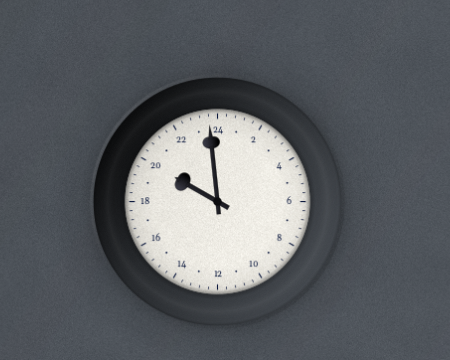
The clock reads 19,59
